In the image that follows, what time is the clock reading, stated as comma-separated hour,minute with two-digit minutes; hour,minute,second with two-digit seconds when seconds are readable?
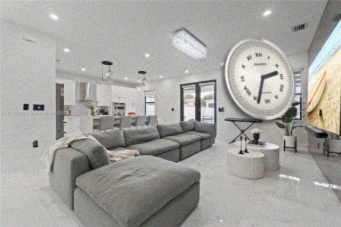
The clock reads 2,34
